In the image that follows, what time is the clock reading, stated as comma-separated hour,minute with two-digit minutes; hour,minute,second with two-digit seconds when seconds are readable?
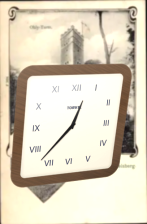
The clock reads 12,37
